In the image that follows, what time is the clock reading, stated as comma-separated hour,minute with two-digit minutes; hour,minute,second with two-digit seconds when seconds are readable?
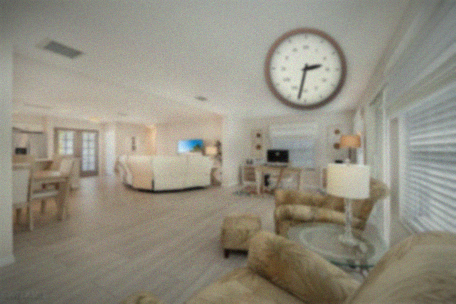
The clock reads 2,32
